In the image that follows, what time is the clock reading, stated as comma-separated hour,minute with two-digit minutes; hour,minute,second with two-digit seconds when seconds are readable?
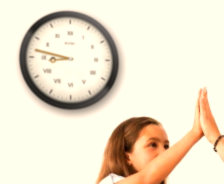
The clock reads 8,47
